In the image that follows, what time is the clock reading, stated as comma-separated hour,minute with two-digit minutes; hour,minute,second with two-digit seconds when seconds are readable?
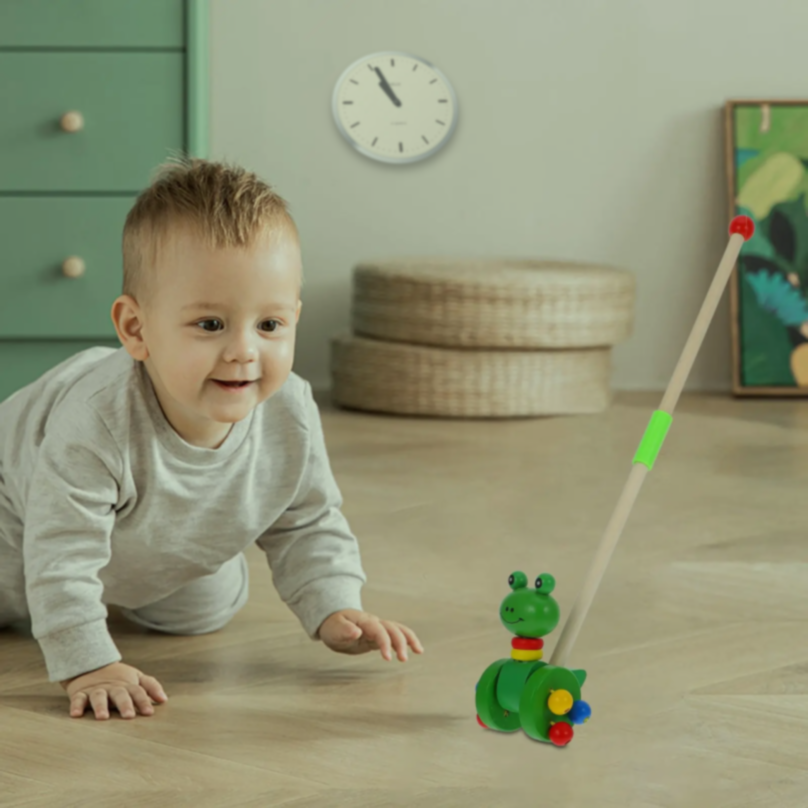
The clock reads 10,56
